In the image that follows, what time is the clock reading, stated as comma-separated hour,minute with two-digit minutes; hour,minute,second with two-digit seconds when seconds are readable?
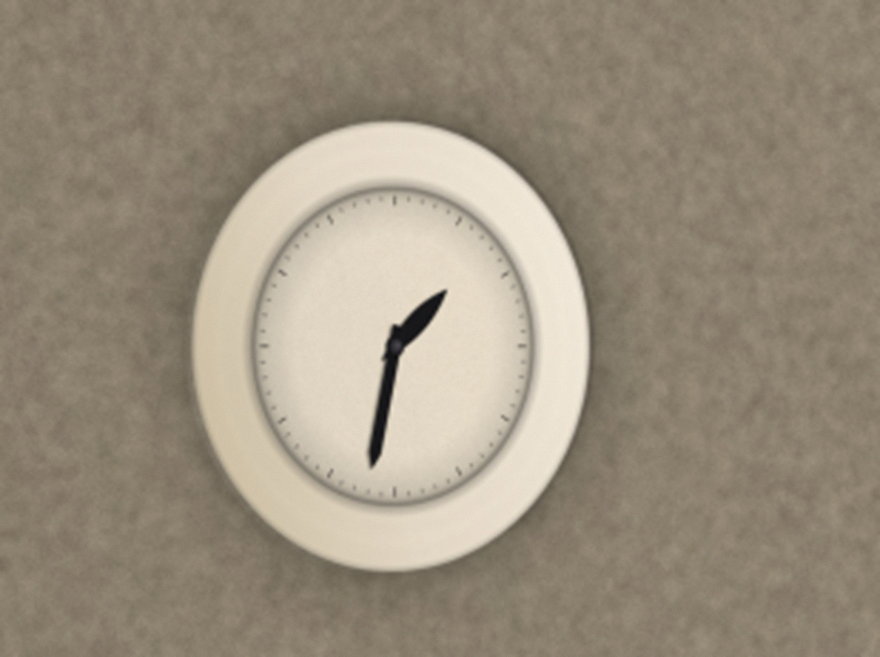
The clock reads 1,32
